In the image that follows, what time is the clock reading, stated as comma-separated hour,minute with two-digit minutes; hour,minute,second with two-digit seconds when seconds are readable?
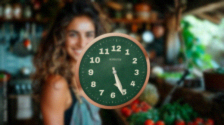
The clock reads 5,26
